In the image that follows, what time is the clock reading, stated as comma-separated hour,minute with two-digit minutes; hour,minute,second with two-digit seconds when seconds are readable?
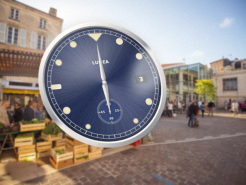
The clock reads 6,00
